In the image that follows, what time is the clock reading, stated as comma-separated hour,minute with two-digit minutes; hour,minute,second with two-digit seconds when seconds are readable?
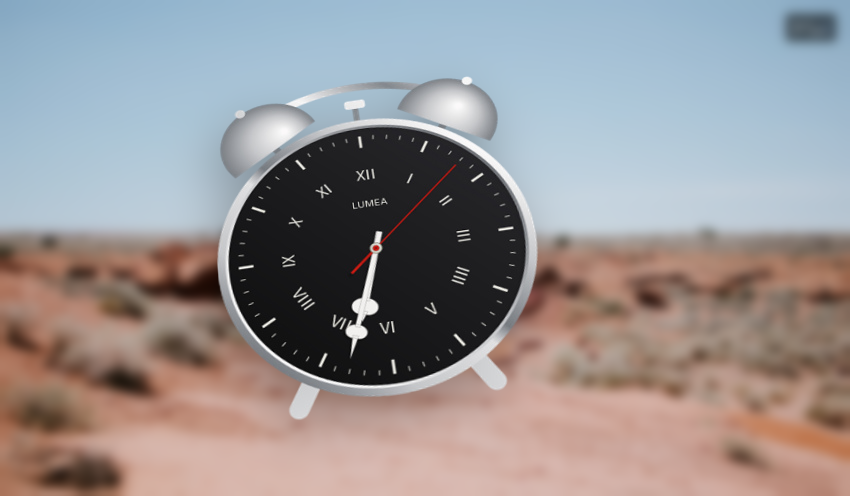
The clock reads 6,33,08
